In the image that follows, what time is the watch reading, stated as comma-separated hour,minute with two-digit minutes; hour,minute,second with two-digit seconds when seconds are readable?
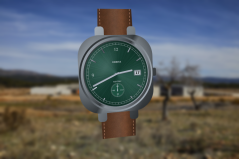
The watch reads 2,41
